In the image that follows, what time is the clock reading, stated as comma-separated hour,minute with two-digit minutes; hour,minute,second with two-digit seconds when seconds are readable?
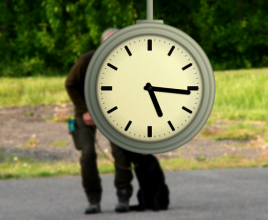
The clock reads 5,16
